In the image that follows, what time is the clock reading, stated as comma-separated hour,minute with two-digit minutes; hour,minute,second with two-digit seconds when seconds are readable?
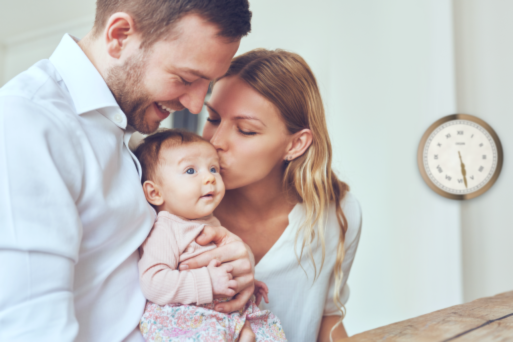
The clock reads 5,28
